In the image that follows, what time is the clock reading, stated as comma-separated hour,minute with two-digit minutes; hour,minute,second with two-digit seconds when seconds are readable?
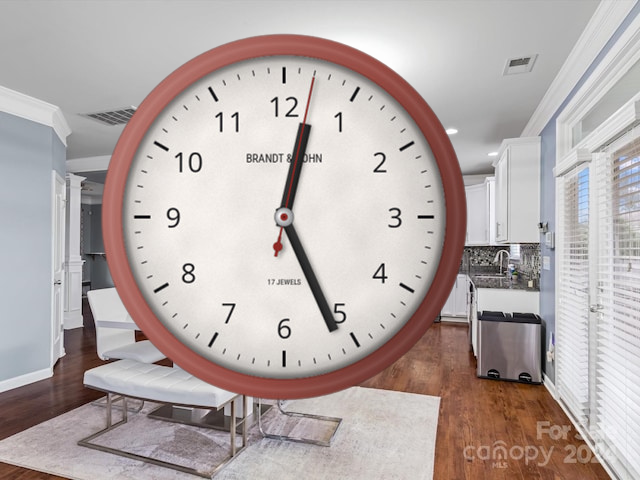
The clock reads 12,26,02
